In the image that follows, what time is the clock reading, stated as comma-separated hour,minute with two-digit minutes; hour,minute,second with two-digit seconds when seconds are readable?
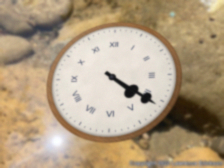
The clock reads 4,21
